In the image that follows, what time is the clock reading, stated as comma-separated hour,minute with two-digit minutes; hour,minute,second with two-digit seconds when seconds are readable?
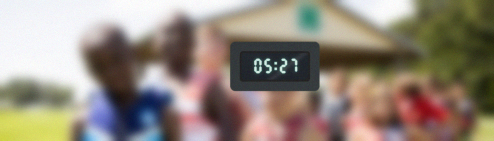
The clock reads 5,27
